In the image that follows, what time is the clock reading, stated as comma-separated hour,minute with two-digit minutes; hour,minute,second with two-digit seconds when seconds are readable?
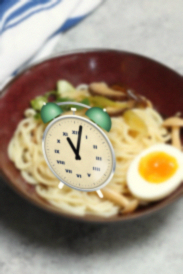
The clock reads 11,02
